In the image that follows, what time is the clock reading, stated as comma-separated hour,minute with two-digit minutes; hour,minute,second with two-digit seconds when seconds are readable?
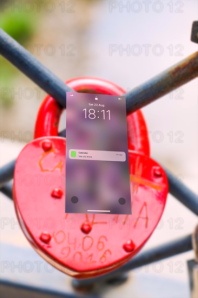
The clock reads 18,11
